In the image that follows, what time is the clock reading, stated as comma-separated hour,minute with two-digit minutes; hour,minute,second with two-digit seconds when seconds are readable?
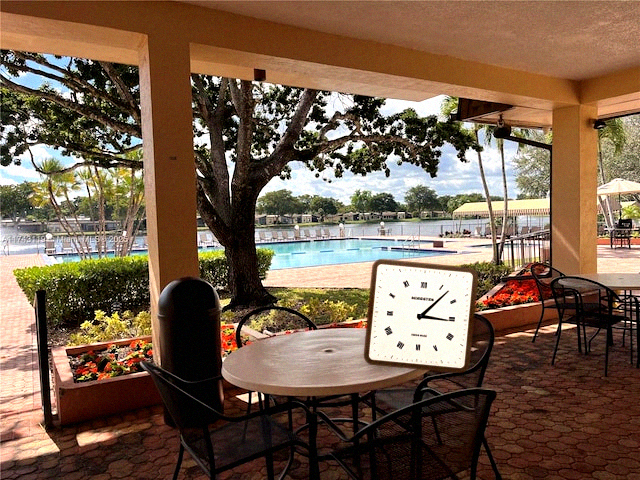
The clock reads 3,07
